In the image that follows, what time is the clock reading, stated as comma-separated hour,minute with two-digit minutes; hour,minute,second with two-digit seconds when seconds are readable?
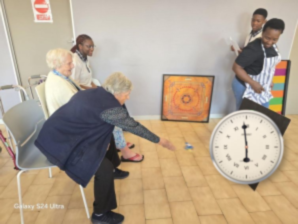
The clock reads 5,59
